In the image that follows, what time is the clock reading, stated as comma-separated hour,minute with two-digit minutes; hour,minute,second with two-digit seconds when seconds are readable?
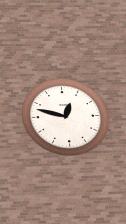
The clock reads 12,48
